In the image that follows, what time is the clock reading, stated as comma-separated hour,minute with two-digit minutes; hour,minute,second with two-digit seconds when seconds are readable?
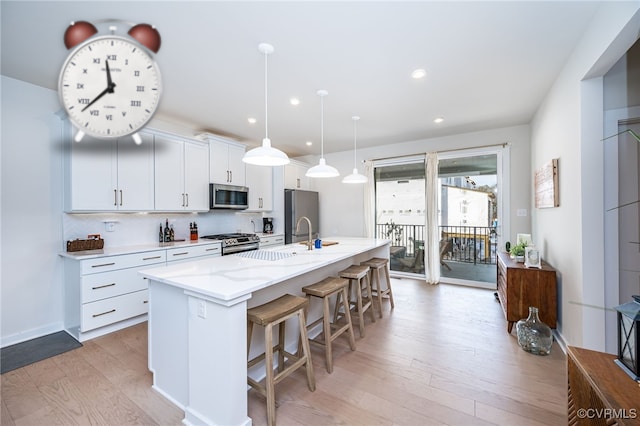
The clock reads 11,38
